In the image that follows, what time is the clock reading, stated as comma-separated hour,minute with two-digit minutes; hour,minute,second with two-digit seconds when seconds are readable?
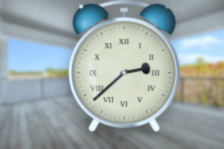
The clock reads 2,38
